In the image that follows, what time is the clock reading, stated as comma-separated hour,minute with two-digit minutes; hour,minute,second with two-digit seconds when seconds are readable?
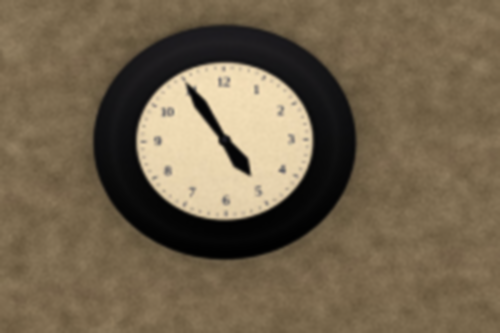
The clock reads 4,55
